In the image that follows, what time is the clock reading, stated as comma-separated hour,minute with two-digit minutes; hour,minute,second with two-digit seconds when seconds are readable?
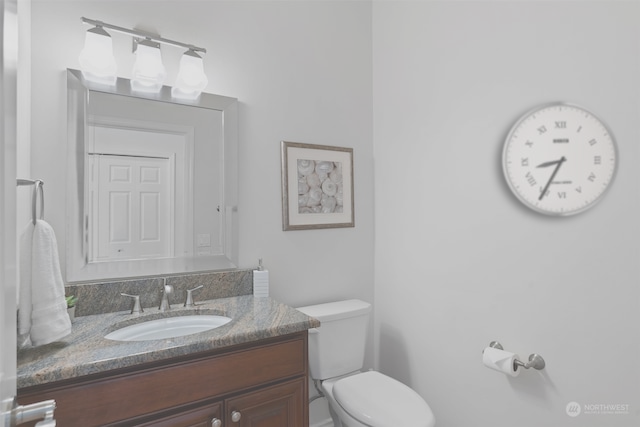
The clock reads 8,35
